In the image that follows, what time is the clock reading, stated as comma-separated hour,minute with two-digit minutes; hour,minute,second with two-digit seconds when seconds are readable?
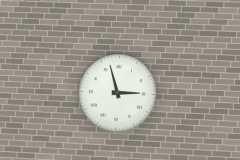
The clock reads 2,57
